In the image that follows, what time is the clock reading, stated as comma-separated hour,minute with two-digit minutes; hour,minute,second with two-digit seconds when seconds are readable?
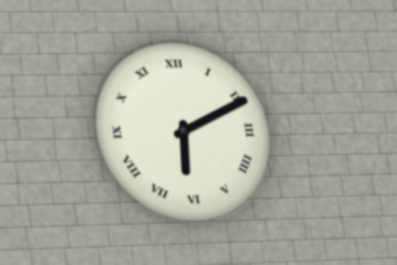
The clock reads 6,11
